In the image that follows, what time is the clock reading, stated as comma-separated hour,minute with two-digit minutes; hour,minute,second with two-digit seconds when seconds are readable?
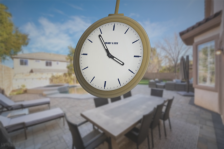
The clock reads 3,54
